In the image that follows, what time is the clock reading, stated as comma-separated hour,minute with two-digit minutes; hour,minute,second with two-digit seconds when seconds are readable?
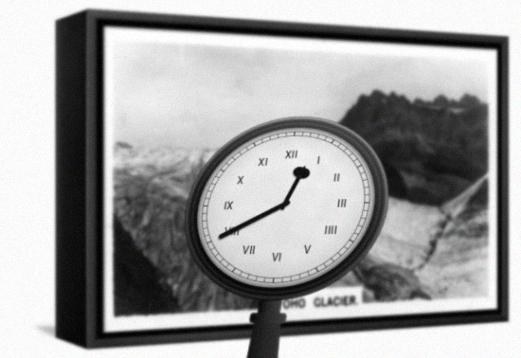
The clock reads 12,40
